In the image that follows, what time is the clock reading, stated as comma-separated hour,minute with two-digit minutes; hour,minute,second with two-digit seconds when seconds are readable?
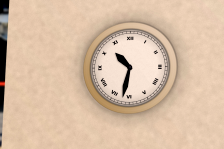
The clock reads 10,32
